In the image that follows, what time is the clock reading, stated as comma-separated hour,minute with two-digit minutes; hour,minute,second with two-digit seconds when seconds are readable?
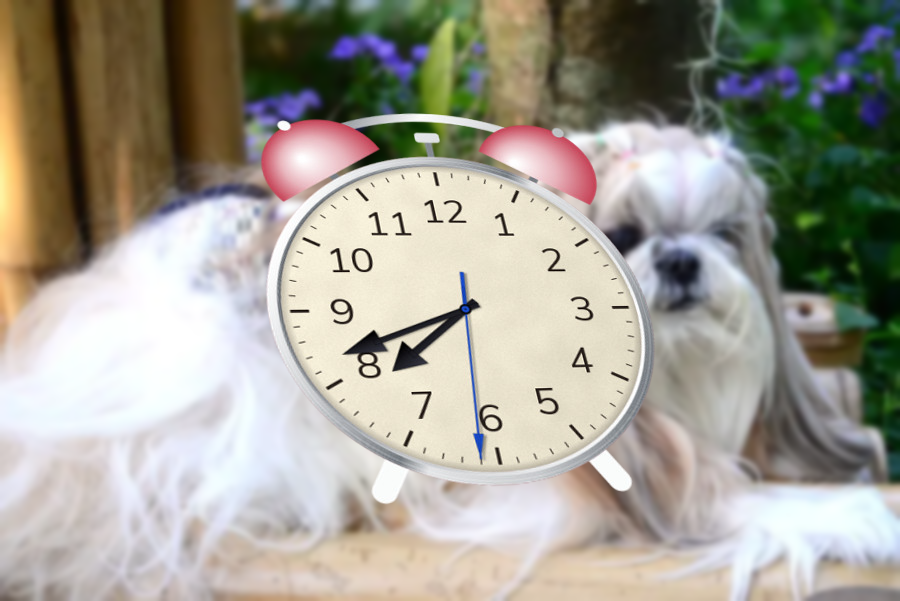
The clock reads 7,41,31
